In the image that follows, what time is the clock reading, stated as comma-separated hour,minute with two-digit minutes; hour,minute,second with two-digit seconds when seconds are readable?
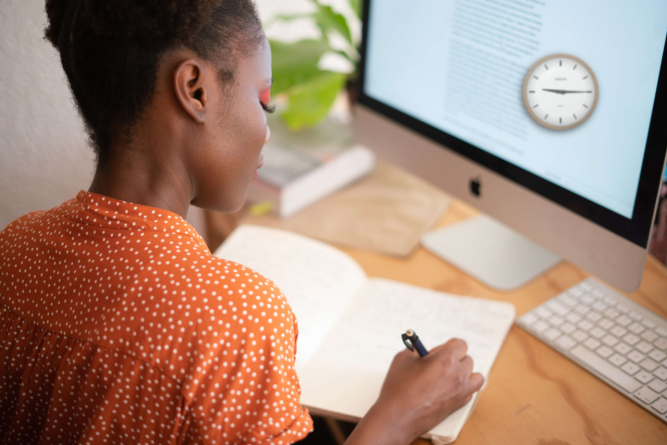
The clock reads 9,15
